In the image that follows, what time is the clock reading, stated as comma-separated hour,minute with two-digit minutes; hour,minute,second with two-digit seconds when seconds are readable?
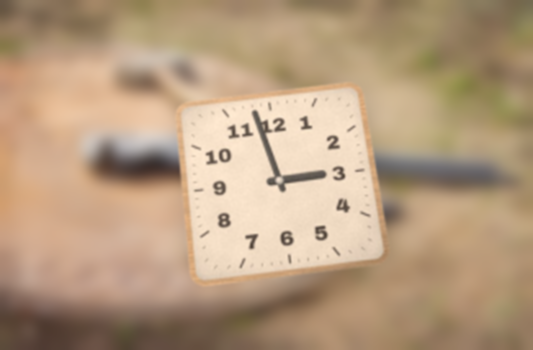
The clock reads 2,58
